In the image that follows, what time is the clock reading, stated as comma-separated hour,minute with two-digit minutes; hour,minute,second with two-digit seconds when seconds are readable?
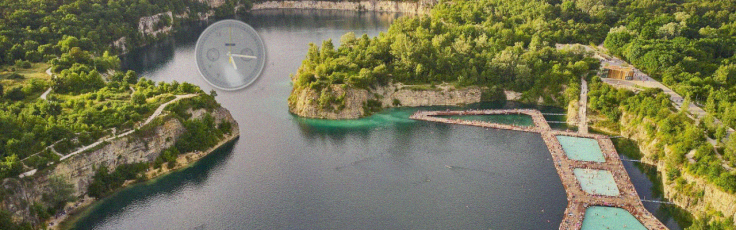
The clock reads 5,16
